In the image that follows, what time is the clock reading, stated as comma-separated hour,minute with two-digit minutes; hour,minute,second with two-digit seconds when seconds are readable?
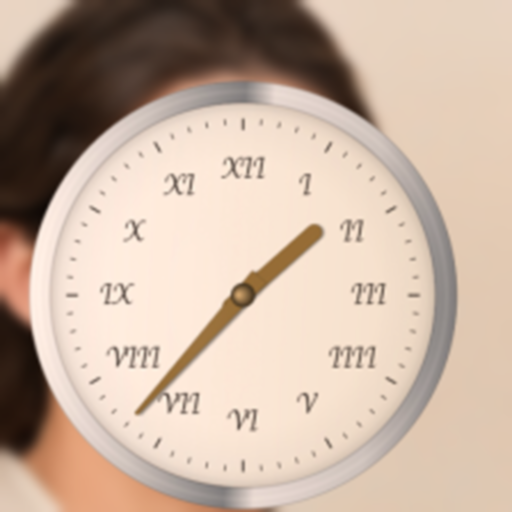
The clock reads 1,37
